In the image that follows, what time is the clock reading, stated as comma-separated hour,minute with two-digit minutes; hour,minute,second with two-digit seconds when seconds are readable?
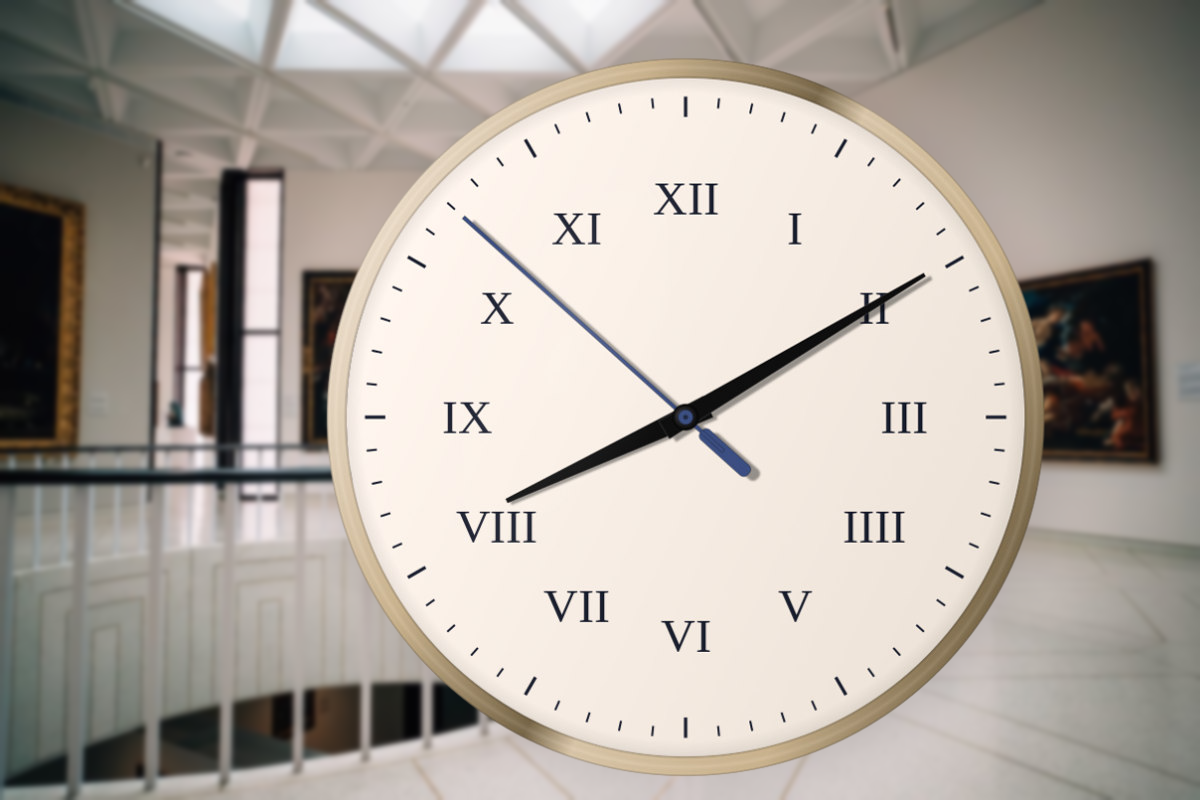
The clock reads 8,09,52
